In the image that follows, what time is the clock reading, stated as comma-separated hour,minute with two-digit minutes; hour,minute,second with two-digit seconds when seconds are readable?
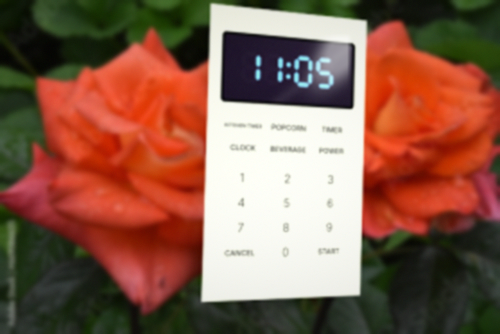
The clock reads 11,05
